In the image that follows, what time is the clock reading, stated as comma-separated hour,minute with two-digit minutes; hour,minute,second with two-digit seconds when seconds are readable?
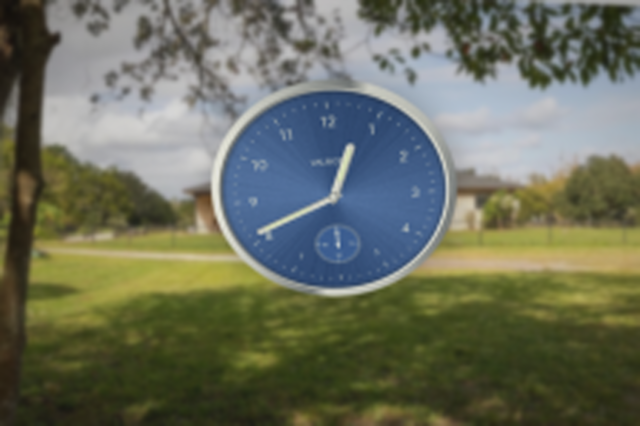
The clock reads 12,41
